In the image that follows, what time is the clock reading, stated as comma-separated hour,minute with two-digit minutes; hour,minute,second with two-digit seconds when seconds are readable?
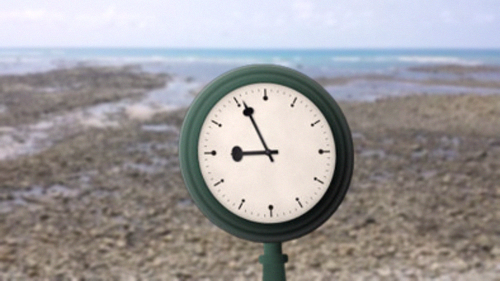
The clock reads 8,56
